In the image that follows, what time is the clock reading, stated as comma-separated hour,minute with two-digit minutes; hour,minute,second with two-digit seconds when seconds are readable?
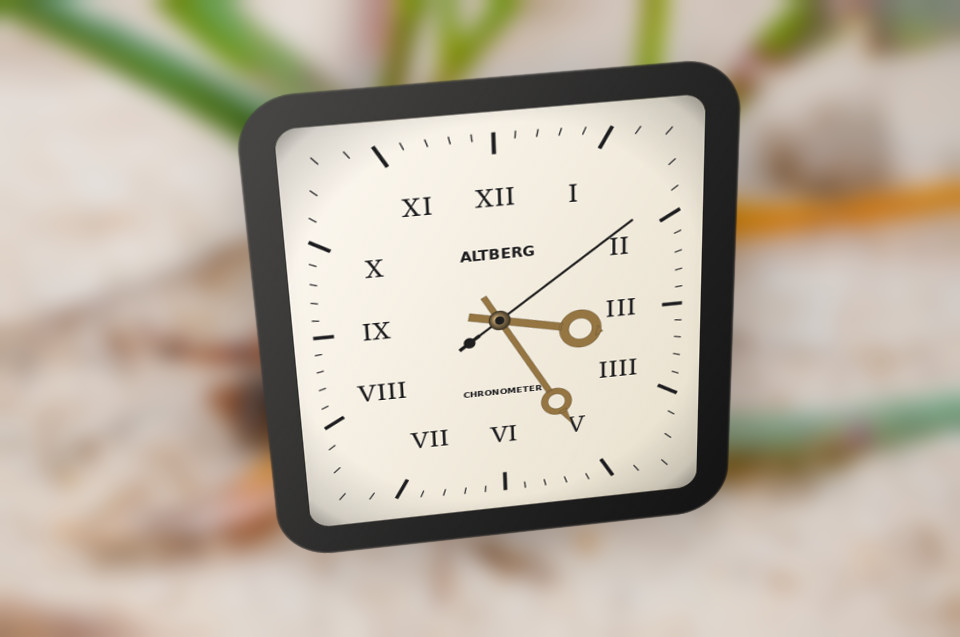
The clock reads 3,25,09
